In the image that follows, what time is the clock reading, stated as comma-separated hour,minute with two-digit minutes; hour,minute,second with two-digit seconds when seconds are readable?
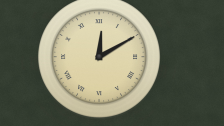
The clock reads 12,10
